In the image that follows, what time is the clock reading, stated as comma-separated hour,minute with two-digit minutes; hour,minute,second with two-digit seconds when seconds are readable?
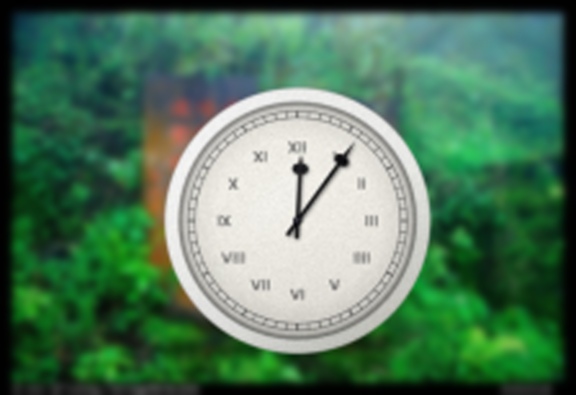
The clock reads 12,06
